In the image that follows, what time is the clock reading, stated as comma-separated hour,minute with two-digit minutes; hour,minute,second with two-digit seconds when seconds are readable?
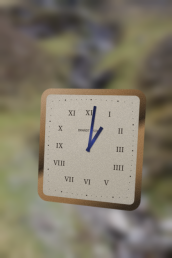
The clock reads 1,01
